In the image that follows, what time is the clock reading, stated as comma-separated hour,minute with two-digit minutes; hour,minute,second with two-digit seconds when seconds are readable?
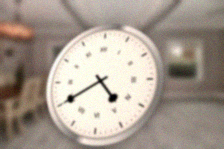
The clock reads 4,40
